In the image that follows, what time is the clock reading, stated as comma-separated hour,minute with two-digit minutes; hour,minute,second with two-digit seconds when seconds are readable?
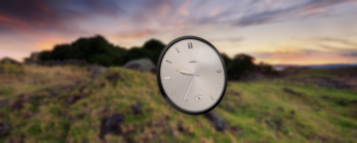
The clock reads 9,36
